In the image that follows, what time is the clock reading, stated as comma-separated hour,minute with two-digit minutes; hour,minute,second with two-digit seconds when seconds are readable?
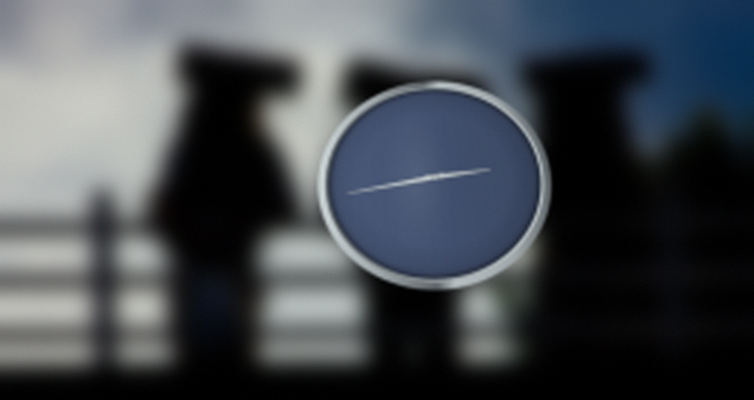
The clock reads 2,43
